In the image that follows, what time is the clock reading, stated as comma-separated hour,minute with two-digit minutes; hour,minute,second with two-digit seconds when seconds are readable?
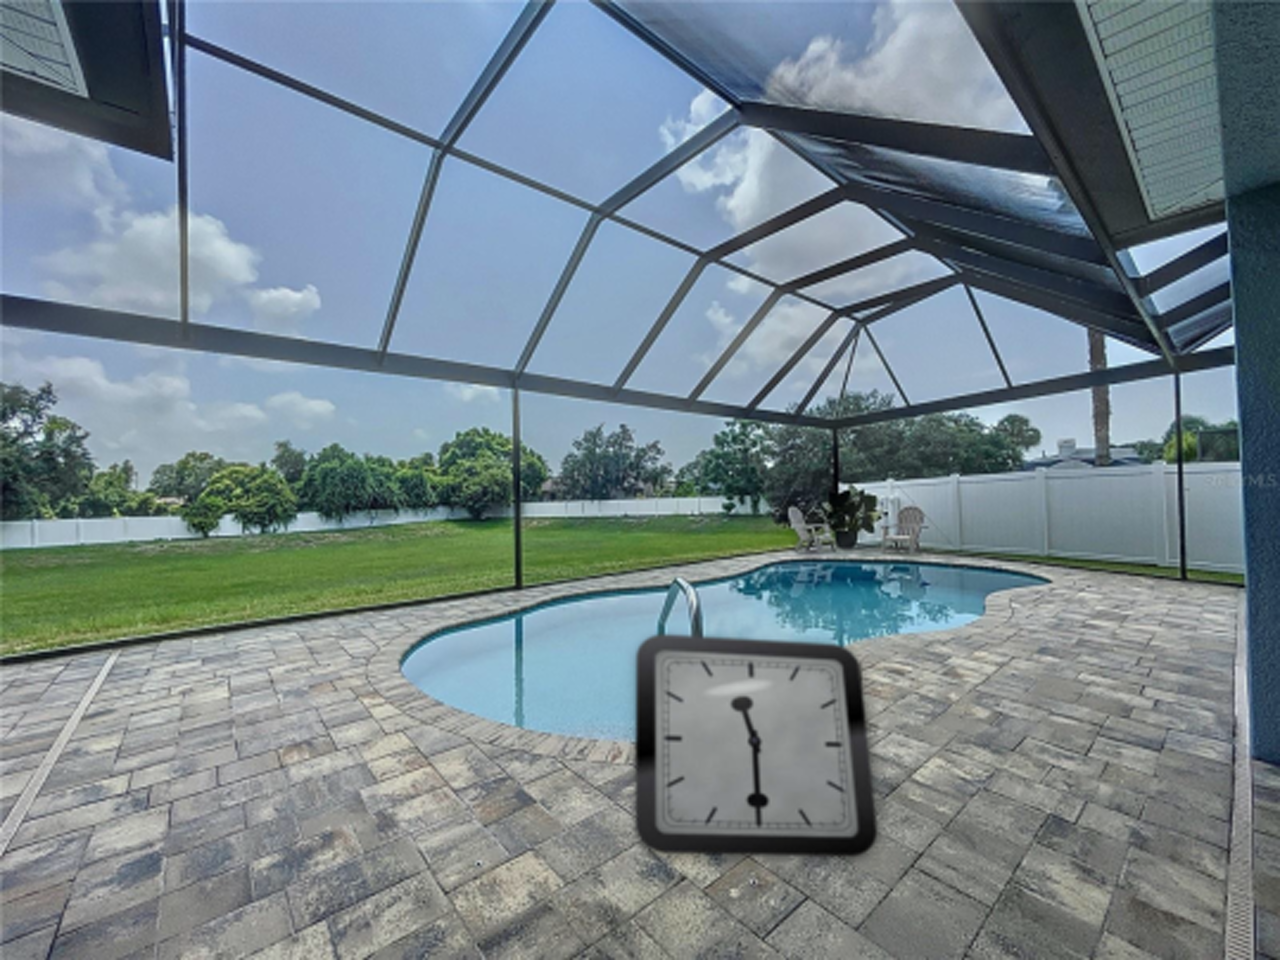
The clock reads 11,30
